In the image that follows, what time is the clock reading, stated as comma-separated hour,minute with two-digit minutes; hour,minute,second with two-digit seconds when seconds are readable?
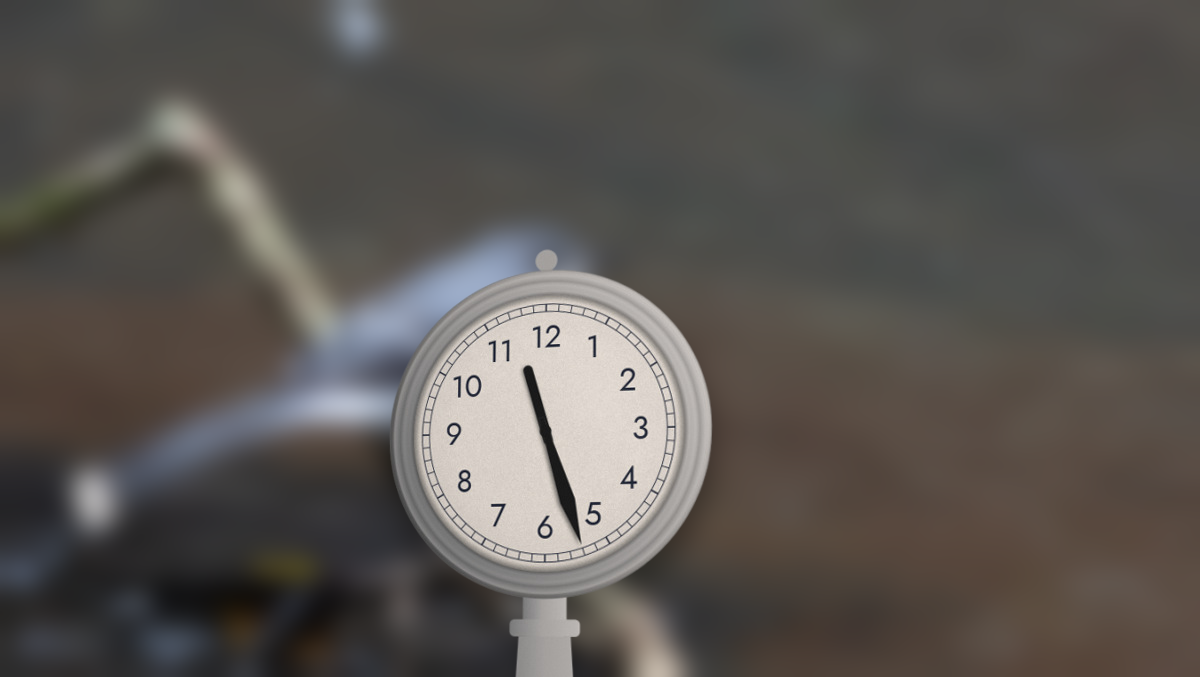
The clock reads 11,27
